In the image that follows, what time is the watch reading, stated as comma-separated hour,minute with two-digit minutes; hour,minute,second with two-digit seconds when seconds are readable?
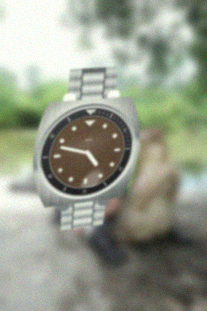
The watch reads 4,48
